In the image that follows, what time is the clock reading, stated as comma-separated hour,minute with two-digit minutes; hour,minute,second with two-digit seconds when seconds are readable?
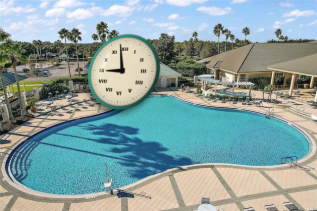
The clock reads 8,58
